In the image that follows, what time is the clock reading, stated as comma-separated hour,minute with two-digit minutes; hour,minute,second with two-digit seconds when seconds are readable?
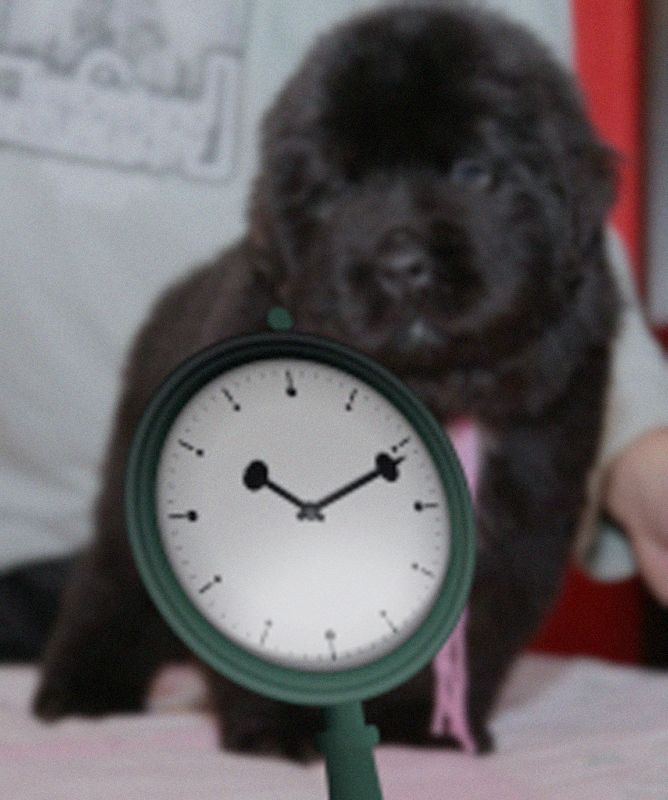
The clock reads 10,11
